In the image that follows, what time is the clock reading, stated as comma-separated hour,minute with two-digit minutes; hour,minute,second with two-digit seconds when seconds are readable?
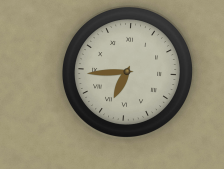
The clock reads 6,44
